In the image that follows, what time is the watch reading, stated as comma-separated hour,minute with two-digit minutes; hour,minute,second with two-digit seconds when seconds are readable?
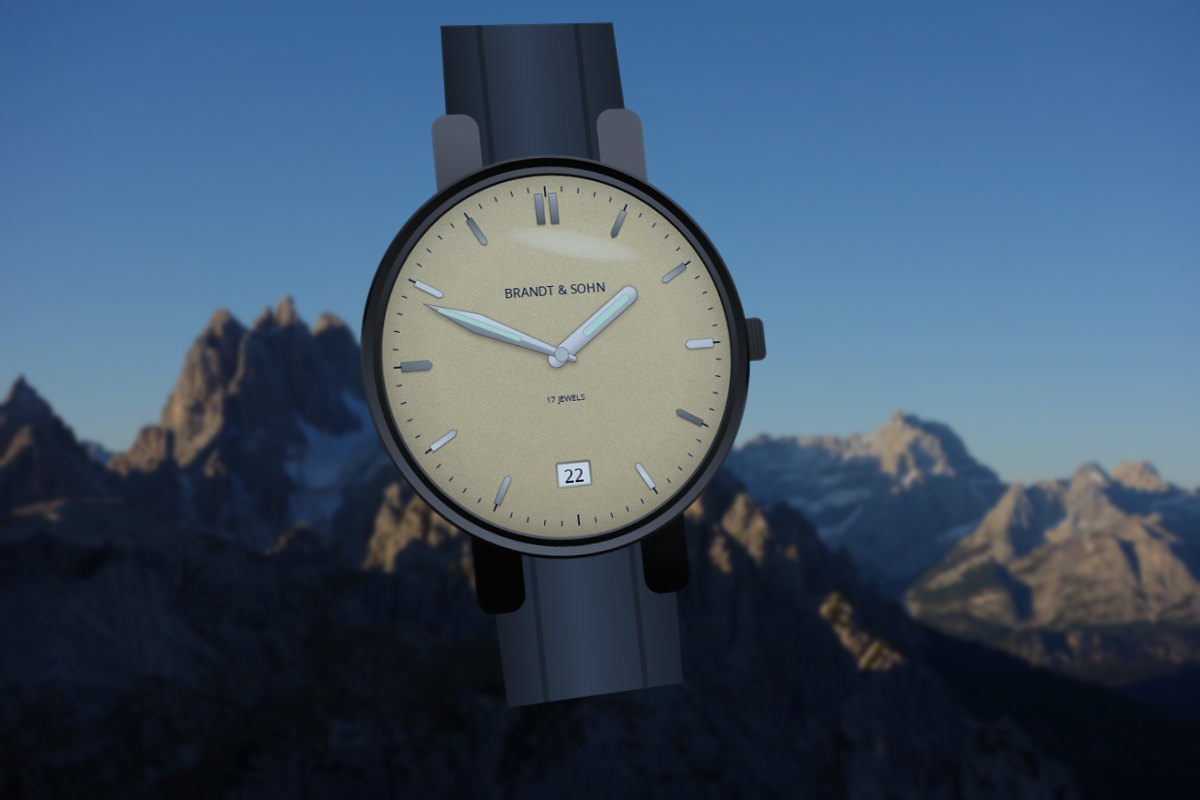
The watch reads 1,49
